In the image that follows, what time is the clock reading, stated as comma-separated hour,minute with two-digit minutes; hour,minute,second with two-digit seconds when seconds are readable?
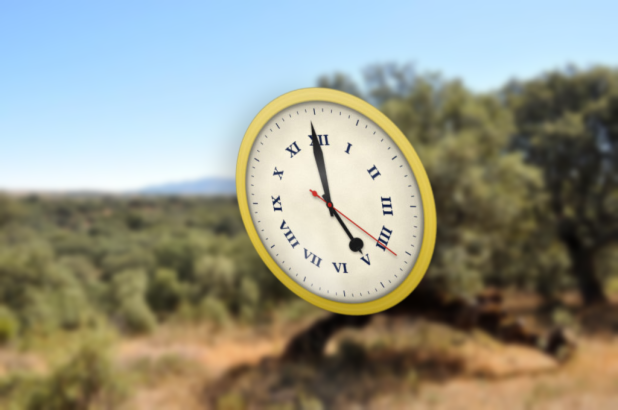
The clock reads 4,59,21
